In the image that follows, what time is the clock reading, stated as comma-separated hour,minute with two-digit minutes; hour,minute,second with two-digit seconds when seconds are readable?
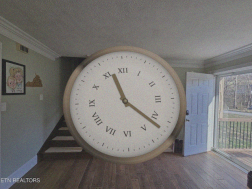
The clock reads 11,22
